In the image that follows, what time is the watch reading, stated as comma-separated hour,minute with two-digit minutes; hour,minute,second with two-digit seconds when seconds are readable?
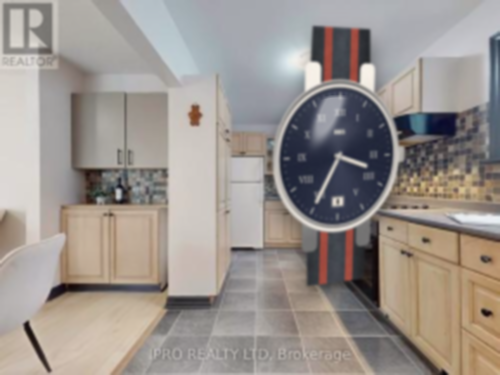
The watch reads 3,35
